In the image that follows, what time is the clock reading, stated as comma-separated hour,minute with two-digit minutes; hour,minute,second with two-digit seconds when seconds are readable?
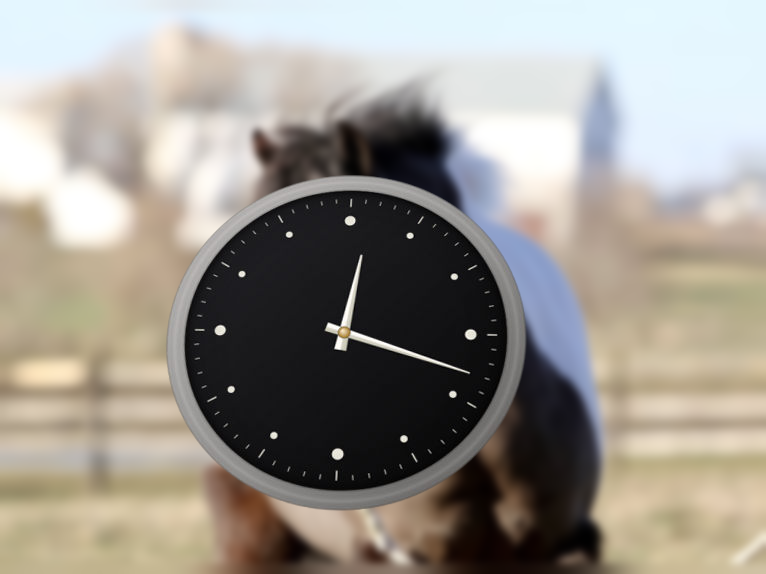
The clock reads 12,18
